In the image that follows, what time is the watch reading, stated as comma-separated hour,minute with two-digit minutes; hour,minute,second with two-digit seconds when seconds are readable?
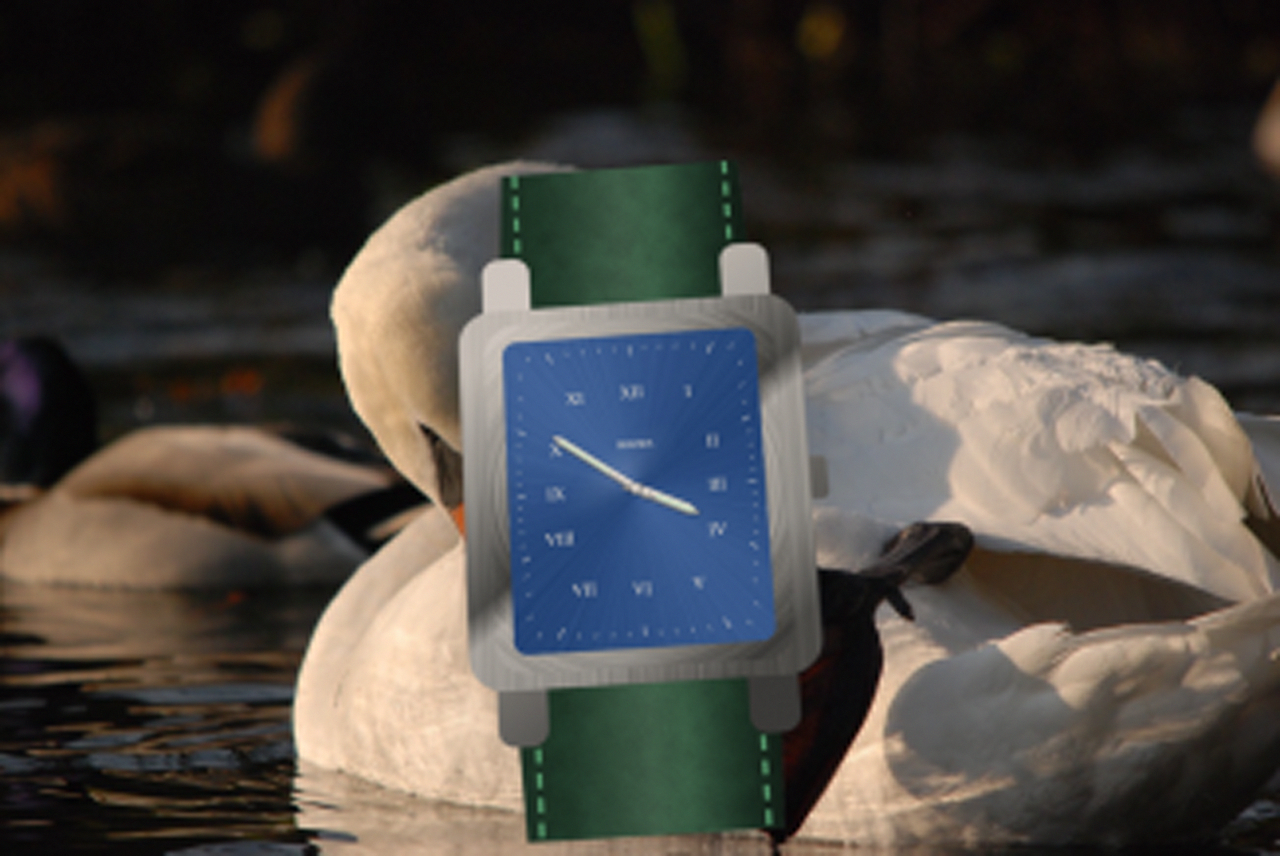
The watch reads 3,51
